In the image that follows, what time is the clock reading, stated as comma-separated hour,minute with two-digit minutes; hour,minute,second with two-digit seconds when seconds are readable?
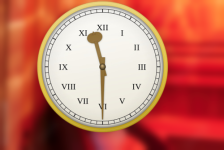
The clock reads 11,30
